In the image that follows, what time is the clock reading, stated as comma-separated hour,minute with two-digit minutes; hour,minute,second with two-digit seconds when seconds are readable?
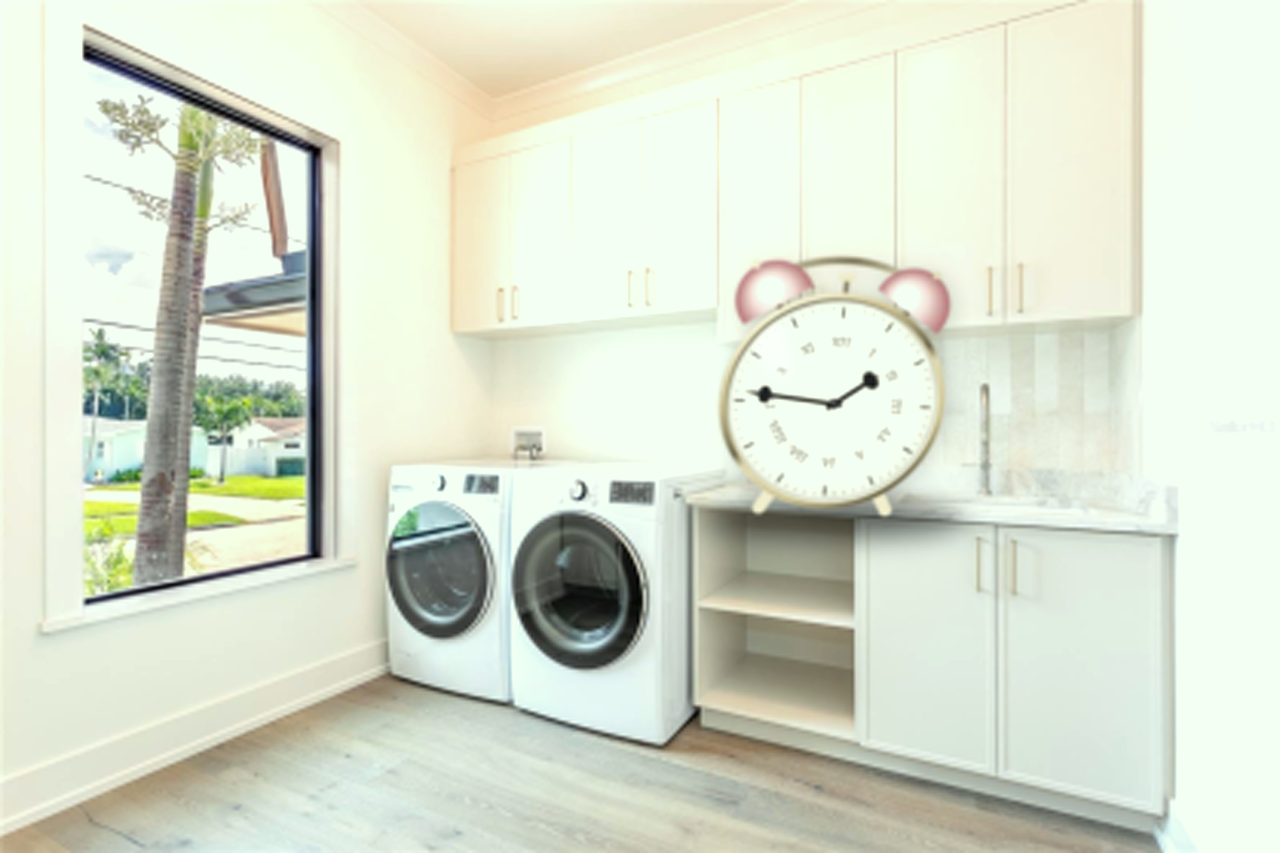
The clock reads 1,46
